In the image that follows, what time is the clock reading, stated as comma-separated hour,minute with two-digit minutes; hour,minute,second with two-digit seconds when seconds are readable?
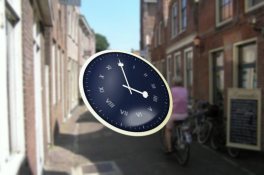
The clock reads 4,00
